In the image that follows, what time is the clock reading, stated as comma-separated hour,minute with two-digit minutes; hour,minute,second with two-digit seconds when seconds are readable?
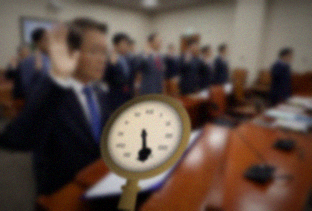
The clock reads 5,28
